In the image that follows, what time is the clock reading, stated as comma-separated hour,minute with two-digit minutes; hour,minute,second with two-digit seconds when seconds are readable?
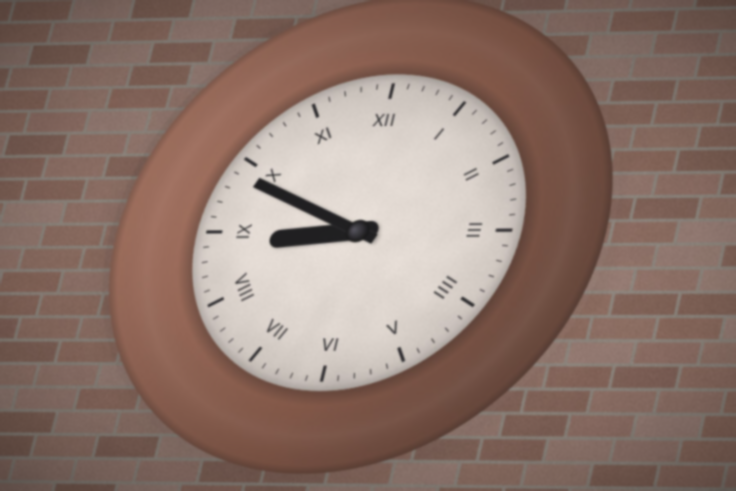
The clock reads 8,49
